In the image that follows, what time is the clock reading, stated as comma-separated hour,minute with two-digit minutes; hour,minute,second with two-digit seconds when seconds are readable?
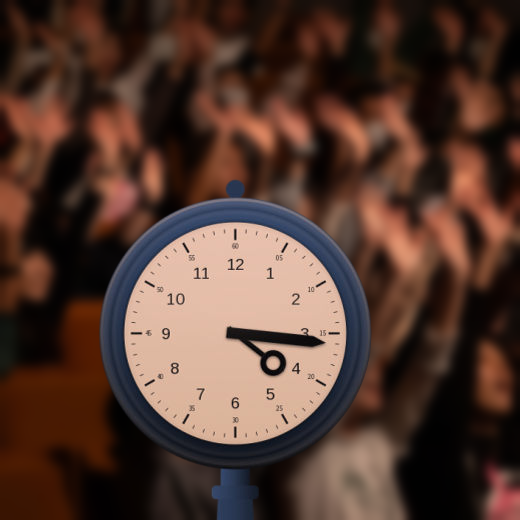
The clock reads 4,16
